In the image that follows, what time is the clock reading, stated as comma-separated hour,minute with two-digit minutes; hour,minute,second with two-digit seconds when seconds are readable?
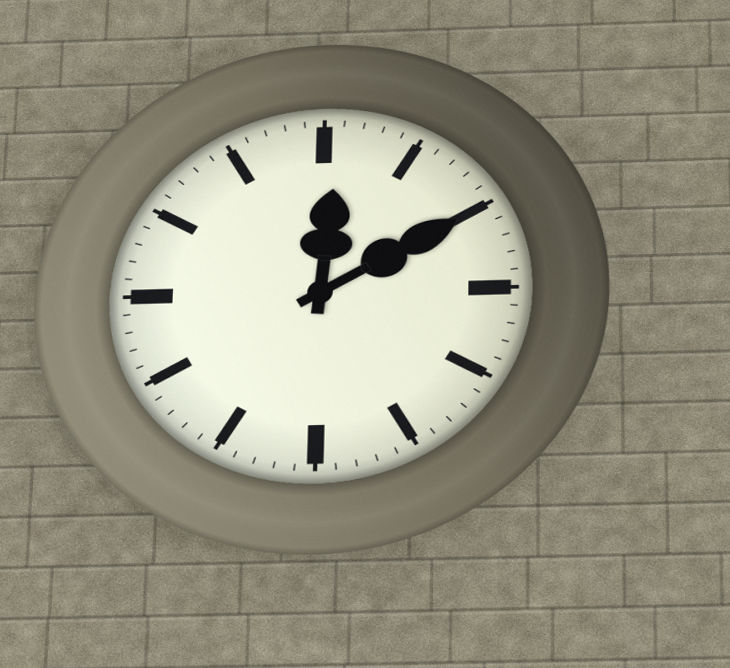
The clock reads 12,10
